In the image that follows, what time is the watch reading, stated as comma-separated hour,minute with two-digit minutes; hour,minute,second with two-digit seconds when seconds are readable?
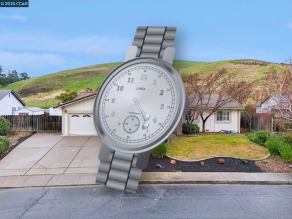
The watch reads 4,24
